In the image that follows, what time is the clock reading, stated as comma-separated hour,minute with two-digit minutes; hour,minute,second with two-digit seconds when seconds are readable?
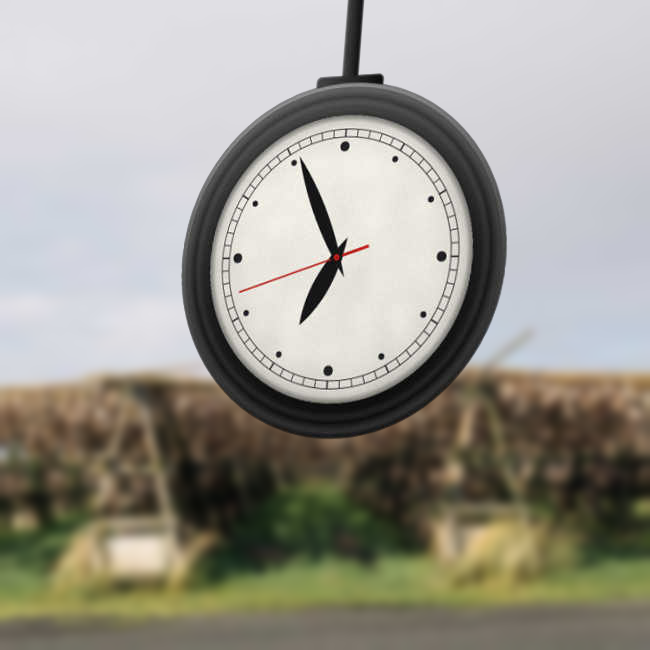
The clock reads 6,55,42
